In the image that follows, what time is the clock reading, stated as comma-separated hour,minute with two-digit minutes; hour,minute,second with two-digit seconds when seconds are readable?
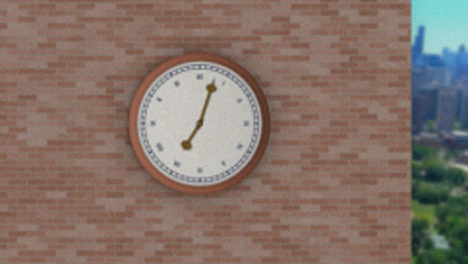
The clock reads 7,03
